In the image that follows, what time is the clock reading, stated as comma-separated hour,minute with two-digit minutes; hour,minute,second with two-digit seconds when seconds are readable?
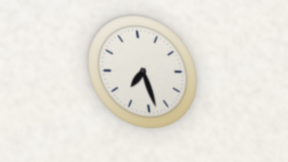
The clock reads 7,28
